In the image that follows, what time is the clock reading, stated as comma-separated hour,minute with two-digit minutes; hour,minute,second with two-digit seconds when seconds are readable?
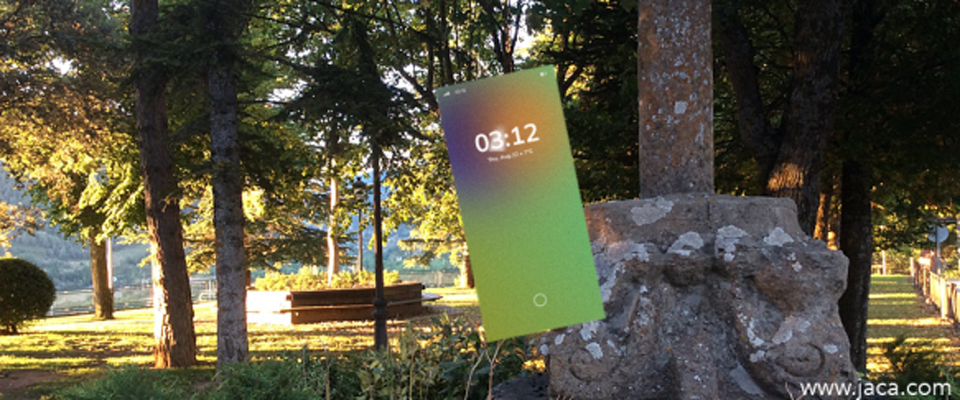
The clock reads 3,12
